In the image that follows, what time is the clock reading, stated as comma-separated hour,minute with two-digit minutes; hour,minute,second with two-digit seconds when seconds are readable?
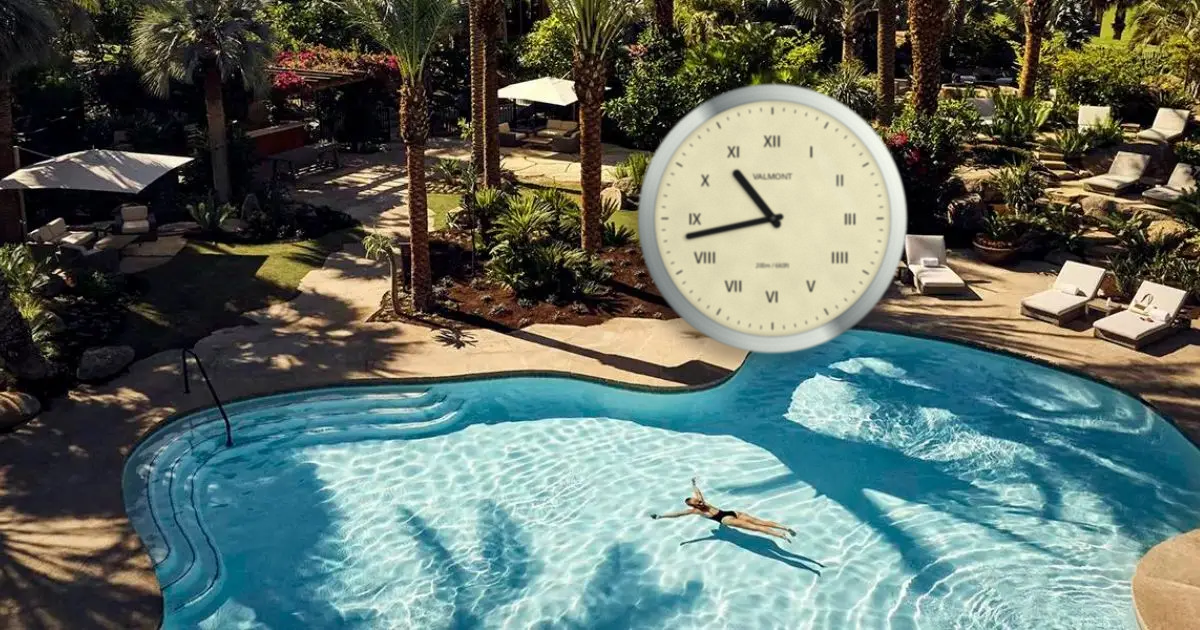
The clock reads 10,43
